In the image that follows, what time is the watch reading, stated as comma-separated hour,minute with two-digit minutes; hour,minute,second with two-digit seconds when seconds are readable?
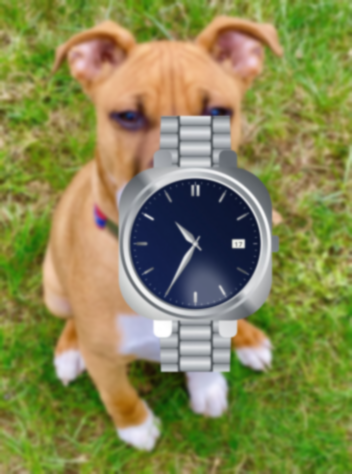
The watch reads 10,35
